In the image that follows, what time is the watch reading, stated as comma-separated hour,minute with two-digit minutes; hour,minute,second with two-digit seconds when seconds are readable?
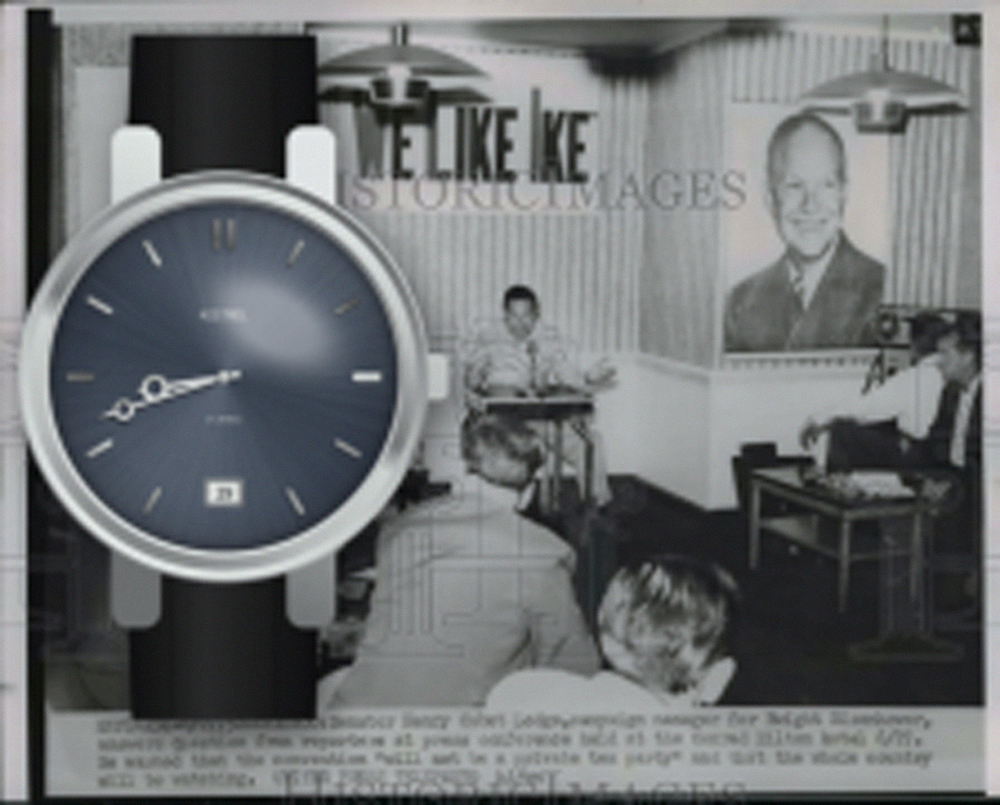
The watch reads 8,42
